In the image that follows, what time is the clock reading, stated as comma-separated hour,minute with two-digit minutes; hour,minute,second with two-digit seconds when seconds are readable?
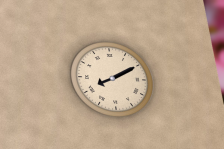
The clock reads 8,10
